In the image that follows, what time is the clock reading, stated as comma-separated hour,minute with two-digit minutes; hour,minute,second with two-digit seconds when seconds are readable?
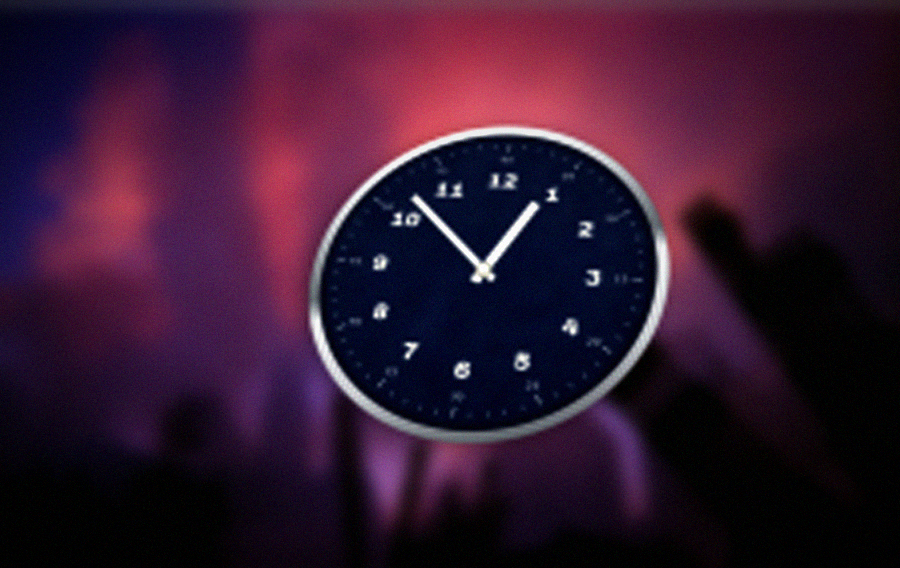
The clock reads 12,52
